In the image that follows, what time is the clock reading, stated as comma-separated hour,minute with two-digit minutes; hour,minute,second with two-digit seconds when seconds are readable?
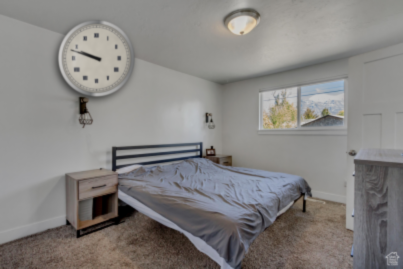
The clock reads 9,48
